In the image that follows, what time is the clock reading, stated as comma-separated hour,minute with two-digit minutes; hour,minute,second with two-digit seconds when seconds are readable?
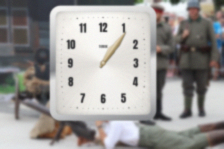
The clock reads 1,06
